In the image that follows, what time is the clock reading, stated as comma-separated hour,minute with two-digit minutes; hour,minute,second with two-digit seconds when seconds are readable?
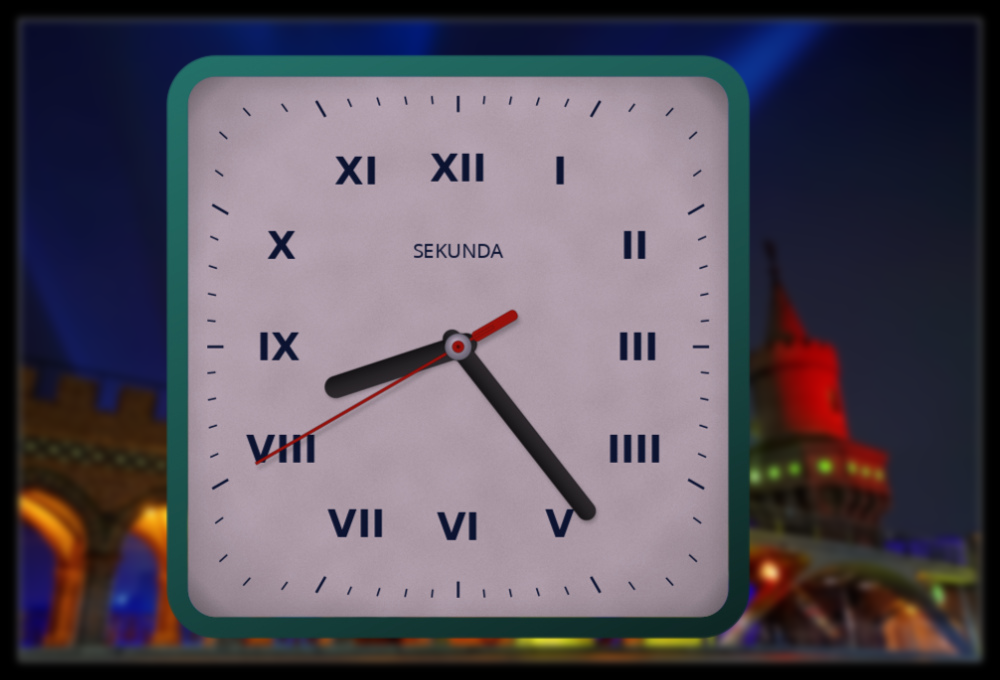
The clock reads 8,23,40
